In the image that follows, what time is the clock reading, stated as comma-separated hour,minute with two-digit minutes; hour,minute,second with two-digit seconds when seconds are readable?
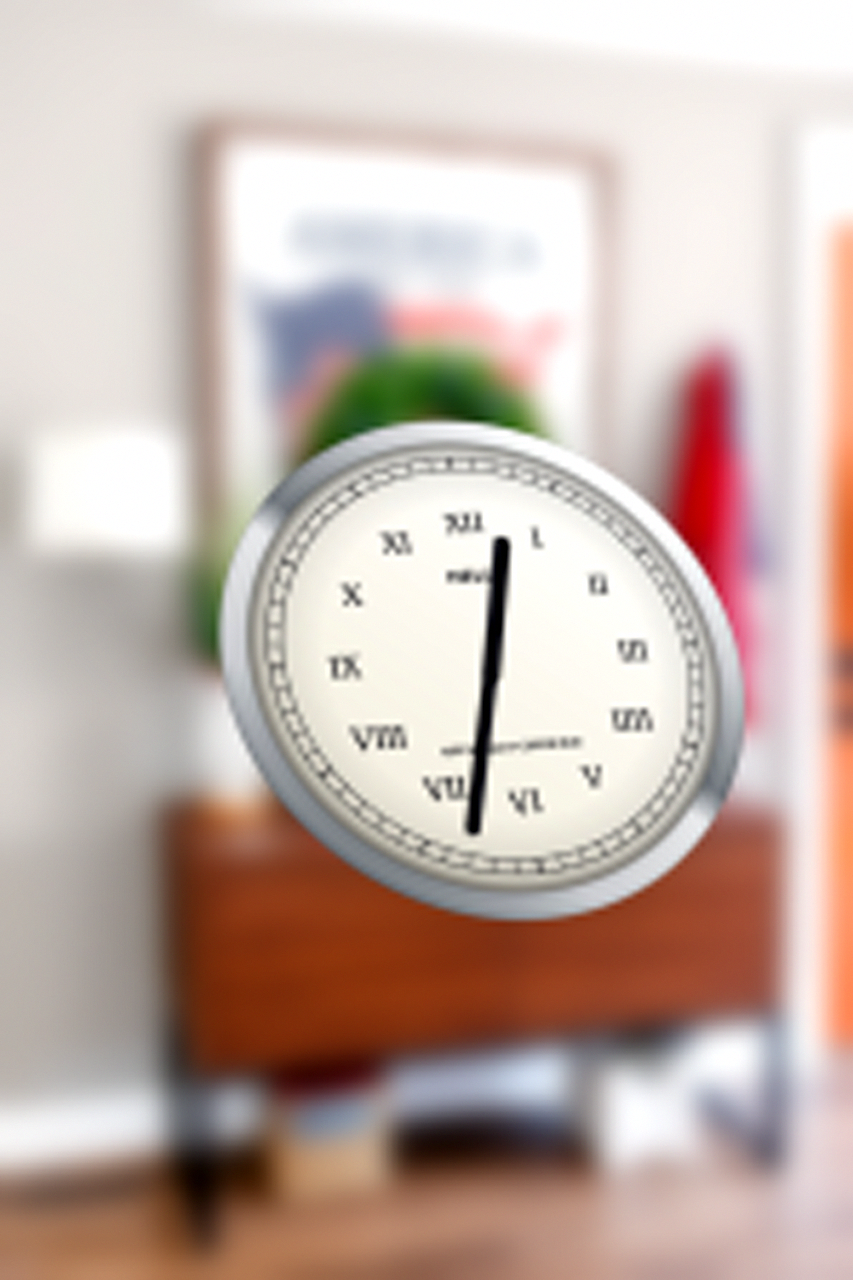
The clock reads 12,33
